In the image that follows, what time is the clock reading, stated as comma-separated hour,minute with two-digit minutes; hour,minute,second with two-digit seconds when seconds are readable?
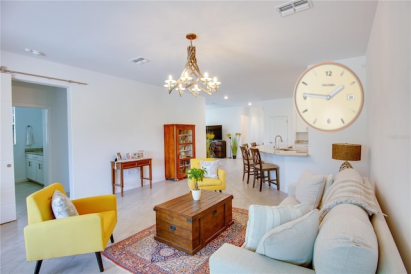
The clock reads 1,46
